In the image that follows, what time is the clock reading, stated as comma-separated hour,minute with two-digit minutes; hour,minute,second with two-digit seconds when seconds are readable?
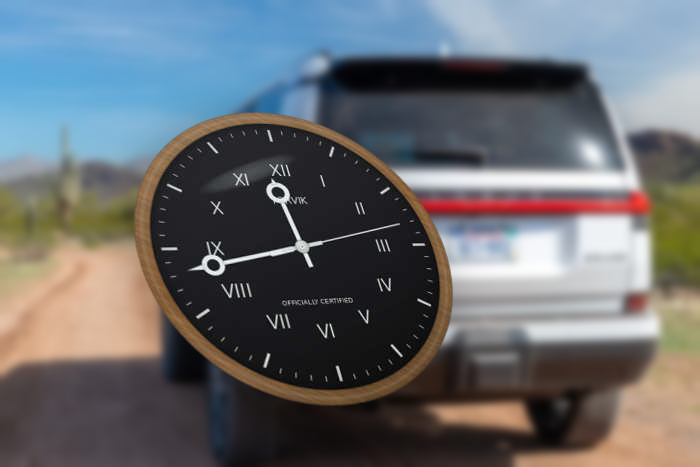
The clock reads 11,43,13
